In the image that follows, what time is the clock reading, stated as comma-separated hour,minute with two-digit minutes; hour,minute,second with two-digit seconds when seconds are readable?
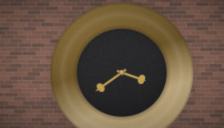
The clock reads 3,39
